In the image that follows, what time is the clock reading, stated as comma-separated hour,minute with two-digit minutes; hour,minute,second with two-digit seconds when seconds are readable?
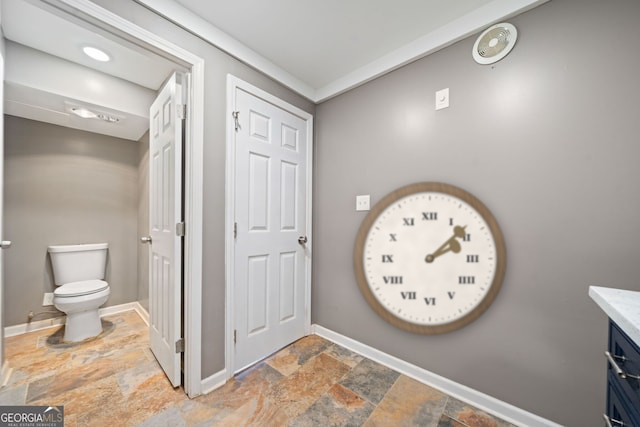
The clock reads 2,08
